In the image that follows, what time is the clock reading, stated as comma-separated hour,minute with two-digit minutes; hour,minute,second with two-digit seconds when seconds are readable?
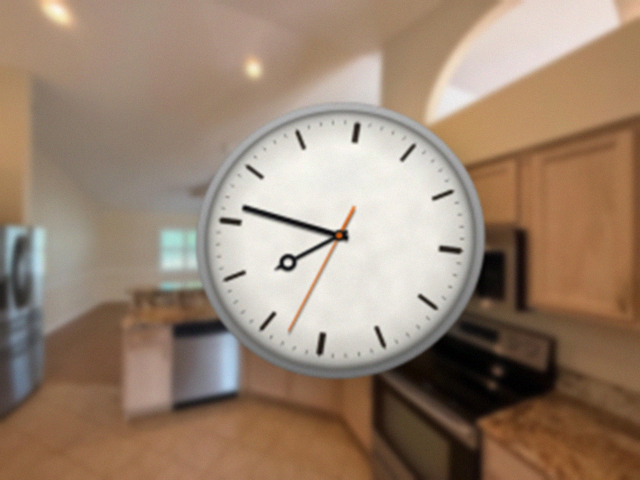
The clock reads 7,46,33
